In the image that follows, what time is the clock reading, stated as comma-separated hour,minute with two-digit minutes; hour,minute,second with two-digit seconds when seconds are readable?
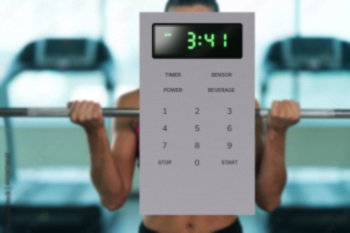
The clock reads 3,41
